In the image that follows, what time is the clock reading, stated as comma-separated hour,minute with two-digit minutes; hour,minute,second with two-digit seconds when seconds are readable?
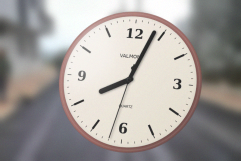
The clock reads 8,03,32
